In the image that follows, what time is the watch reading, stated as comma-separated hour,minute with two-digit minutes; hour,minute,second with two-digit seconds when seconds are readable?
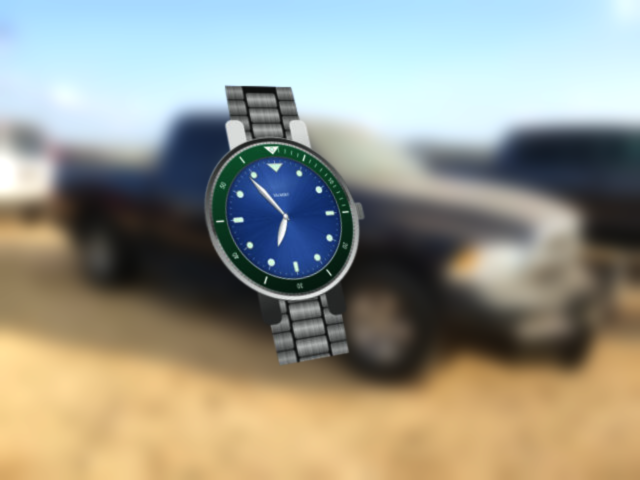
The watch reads 6,54
